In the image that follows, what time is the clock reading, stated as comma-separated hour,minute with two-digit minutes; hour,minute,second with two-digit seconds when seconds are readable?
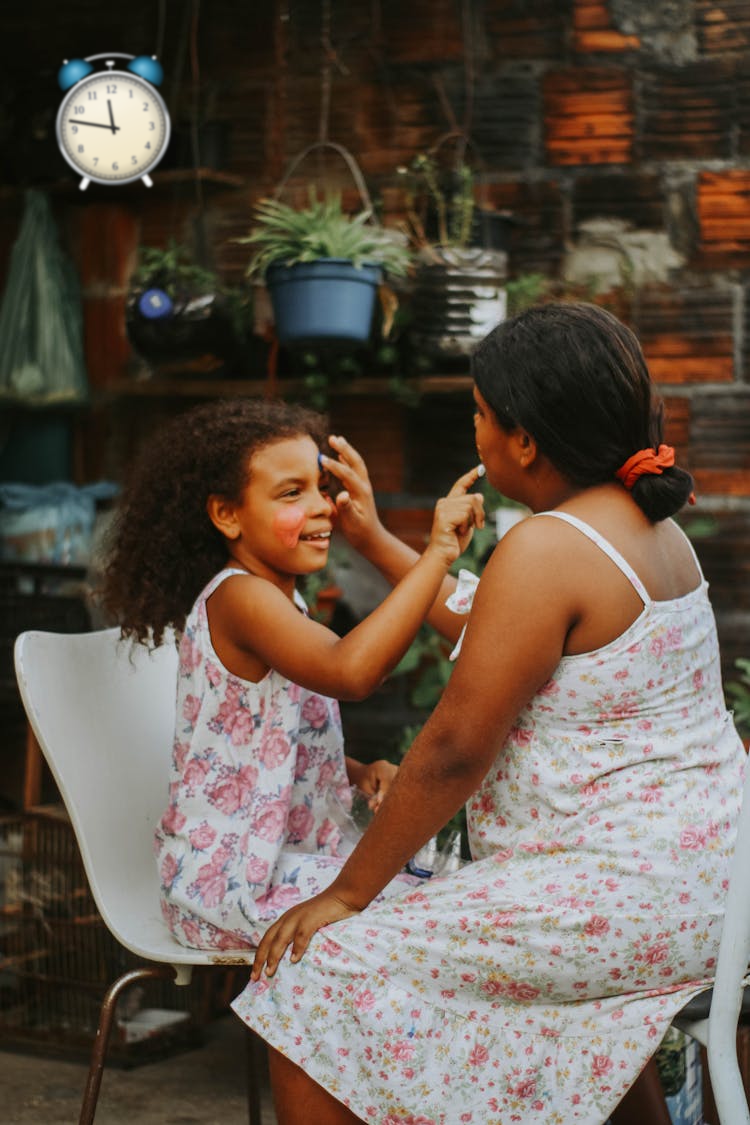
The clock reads 11,47
